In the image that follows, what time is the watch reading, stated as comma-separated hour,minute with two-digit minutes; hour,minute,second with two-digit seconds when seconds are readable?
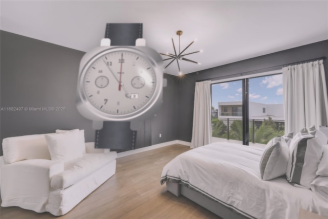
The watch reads 4,54
